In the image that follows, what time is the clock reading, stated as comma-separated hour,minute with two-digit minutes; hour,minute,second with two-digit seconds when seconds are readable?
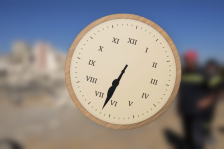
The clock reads 6,32
